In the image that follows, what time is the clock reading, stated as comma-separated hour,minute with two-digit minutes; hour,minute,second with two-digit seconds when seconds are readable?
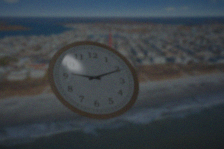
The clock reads 9,11
